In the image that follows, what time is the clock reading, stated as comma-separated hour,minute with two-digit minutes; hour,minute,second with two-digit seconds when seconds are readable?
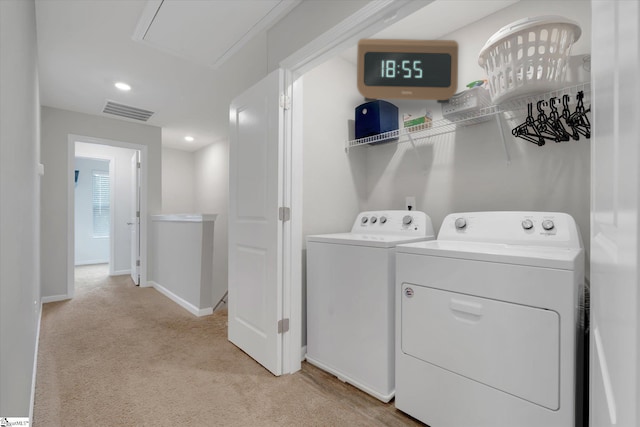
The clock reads 18,55
